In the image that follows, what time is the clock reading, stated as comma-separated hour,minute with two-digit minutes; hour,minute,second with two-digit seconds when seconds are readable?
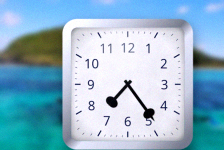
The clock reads 7,24
